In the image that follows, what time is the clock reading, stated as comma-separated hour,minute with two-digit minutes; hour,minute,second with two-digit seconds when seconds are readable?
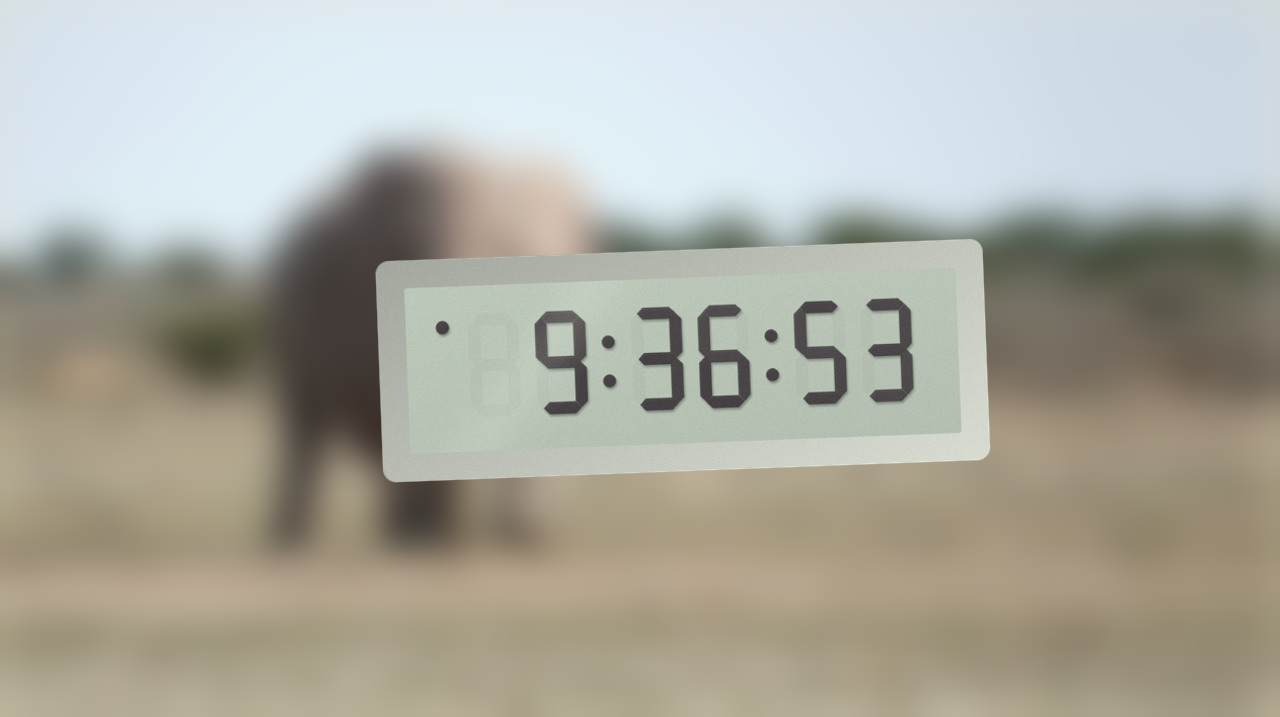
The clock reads 9,36,53
